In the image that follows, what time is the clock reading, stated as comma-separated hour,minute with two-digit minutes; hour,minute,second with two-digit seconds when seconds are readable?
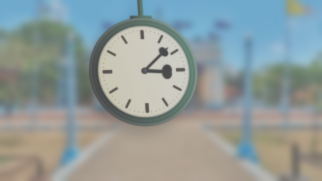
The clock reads 3,08
